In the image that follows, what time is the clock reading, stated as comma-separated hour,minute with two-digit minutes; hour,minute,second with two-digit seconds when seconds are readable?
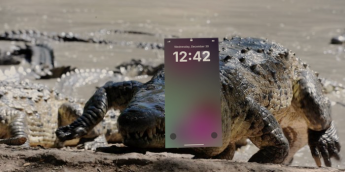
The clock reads 12,42
